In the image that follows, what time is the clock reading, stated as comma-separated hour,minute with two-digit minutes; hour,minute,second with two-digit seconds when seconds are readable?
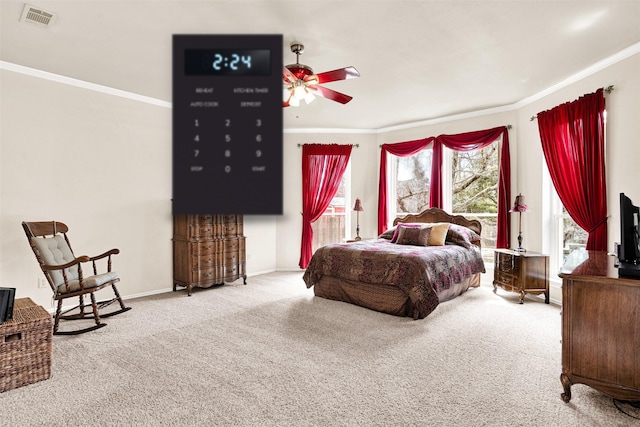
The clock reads 2,24
